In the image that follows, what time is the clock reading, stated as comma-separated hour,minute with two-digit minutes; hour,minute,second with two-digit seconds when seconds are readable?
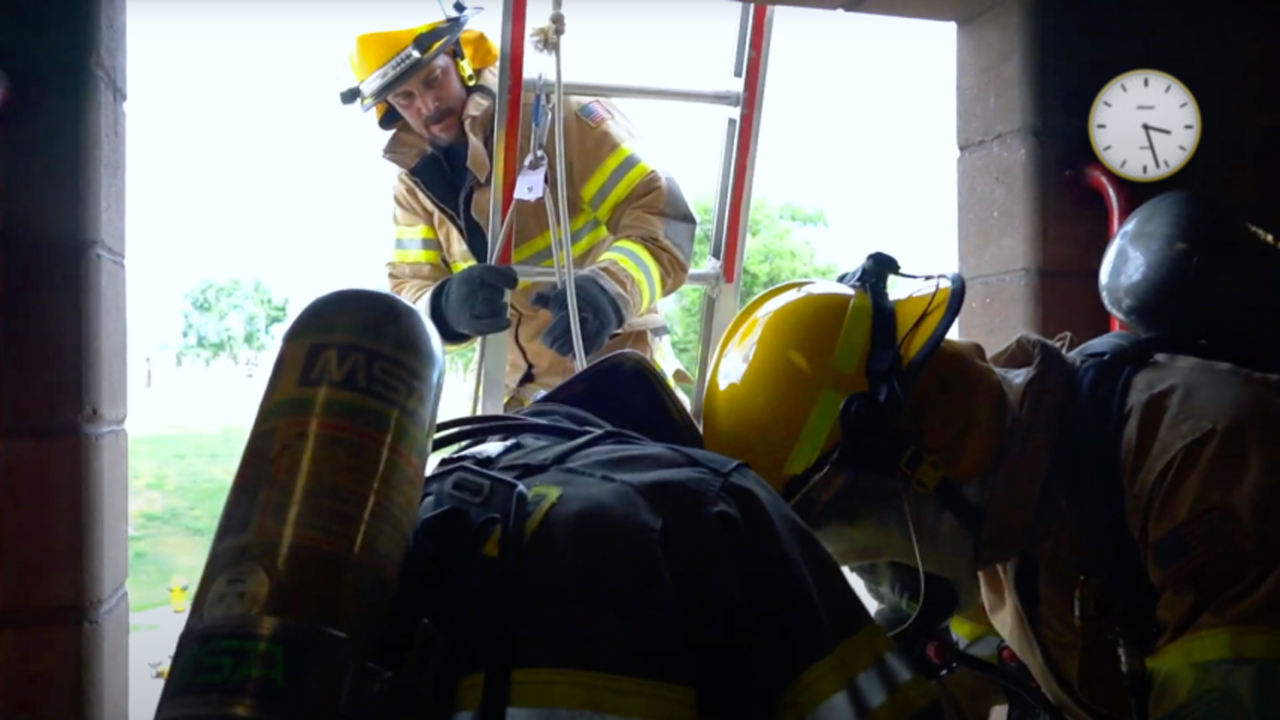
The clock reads 3,27
